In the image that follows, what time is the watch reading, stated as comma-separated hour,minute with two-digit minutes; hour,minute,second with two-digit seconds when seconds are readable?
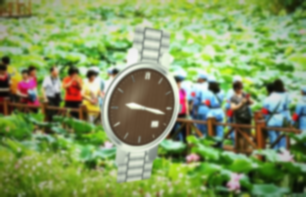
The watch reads 9,17
